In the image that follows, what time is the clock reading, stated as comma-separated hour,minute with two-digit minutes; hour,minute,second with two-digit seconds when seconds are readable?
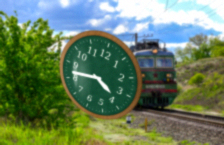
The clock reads 3,42
